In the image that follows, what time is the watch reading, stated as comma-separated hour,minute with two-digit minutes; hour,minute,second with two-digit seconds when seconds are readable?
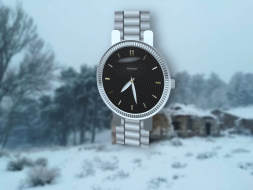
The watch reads 7,28
